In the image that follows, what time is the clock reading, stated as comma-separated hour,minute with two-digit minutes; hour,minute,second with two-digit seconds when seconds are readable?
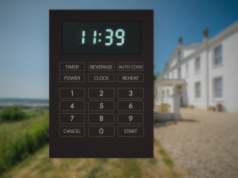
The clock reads 11,39
